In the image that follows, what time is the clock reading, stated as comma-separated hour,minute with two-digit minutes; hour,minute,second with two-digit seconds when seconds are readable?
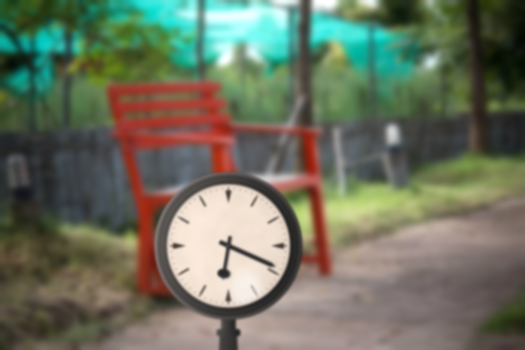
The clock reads 6,19
